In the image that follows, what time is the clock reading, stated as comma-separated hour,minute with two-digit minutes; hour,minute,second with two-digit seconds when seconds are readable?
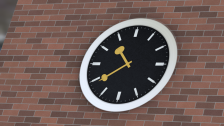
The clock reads 10,39
